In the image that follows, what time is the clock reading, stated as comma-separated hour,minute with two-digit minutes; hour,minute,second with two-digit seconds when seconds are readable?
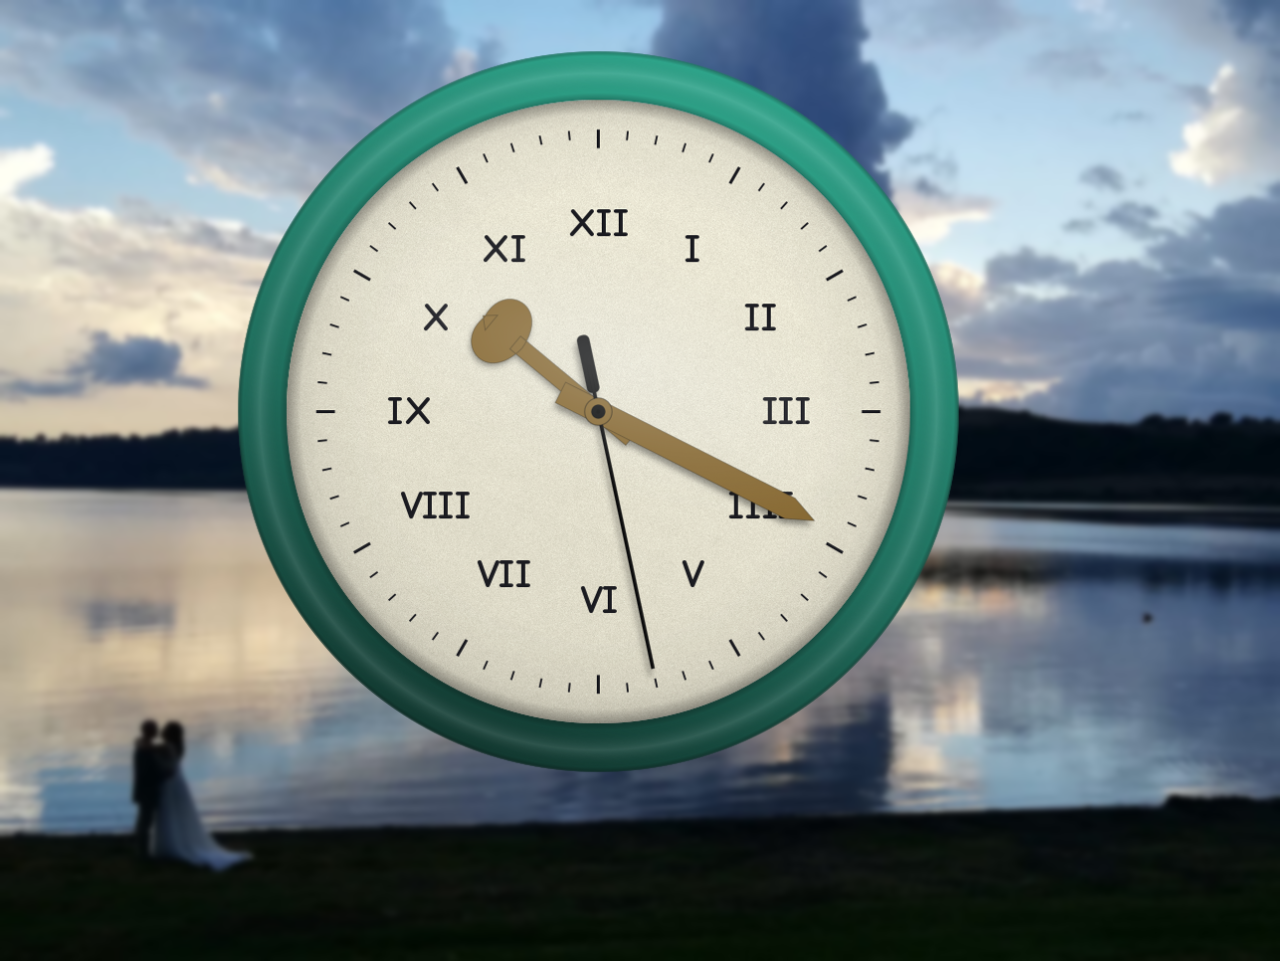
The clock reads 10,19,28
